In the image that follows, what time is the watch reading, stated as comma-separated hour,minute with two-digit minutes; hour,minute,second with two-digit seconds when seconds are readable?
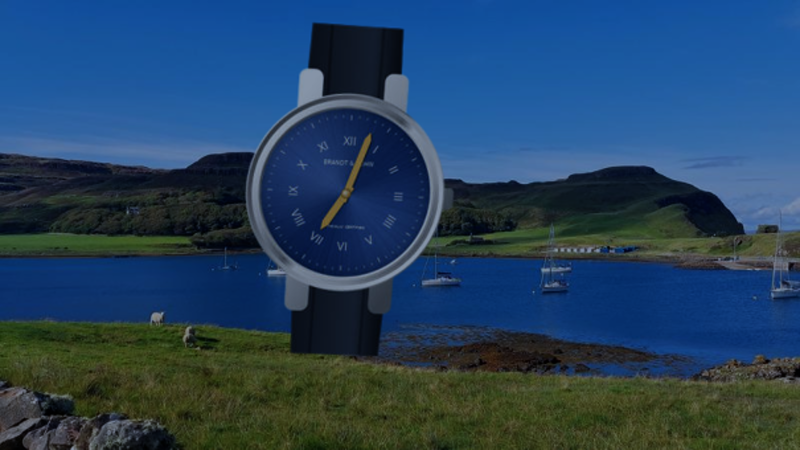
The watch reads 7,03
